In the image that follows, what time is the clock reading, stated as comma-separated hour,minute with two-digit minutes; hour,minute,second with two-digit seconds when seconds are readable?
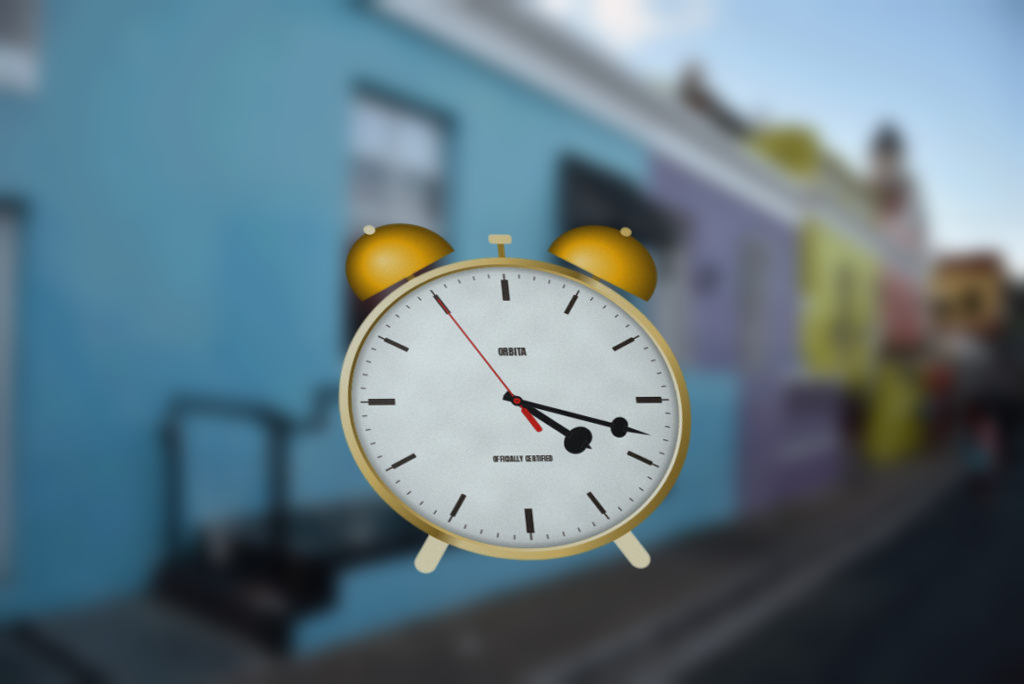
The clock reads 4,17,55
